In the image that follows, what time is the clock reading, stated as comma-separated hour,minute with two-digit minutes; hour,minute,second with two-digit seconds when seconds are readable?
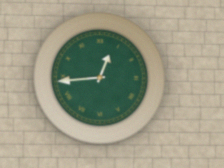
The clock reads 12,44
